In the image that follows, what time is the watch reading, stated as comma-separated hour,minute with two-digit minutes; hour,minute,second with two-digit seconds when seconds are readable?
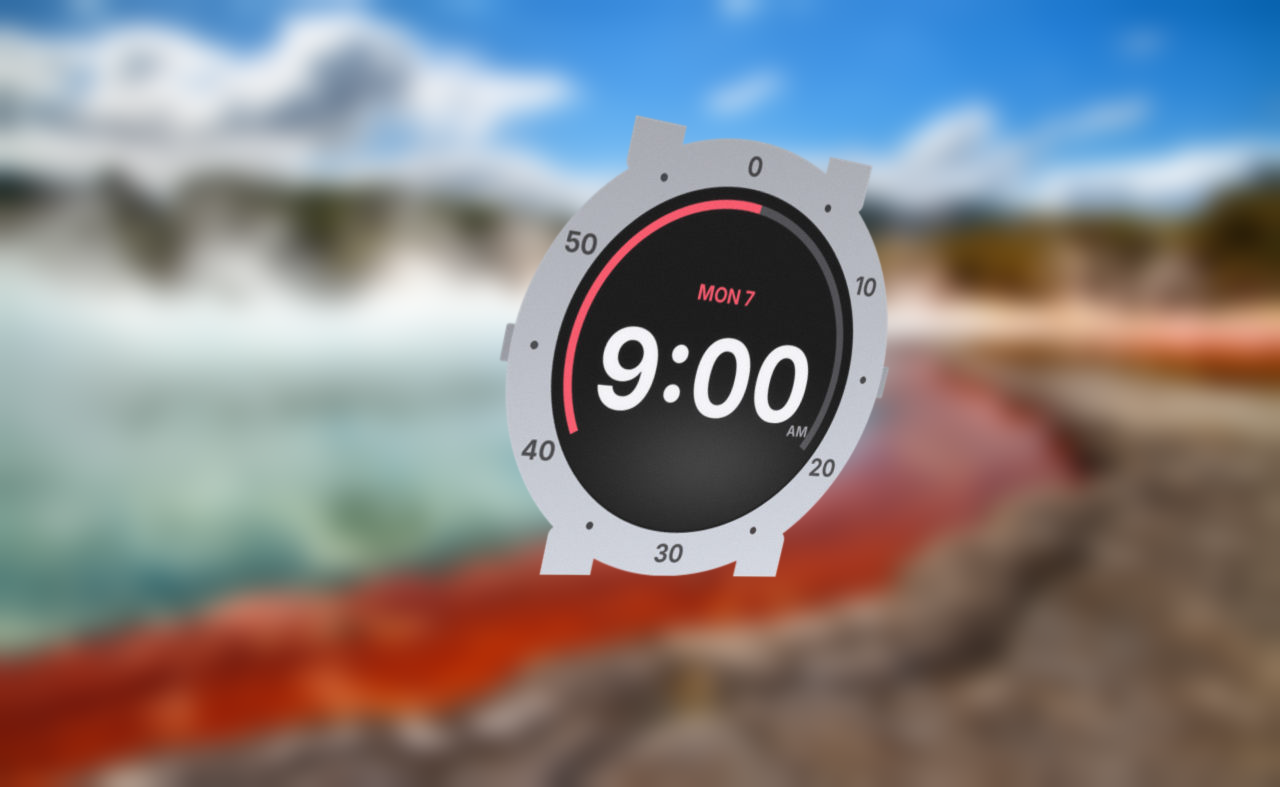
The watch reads 9,00
